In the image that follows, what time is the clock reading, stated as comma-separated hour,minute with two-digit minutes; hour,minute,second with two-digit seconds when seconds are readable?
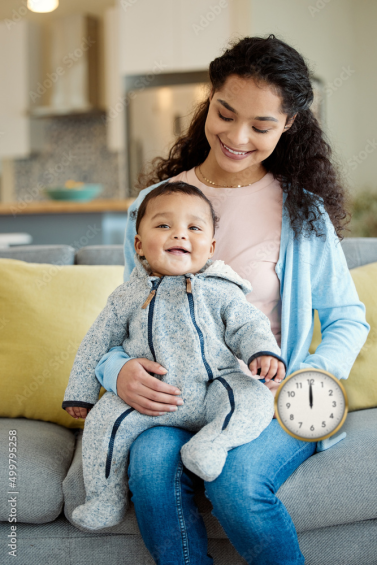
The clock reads 12,00
